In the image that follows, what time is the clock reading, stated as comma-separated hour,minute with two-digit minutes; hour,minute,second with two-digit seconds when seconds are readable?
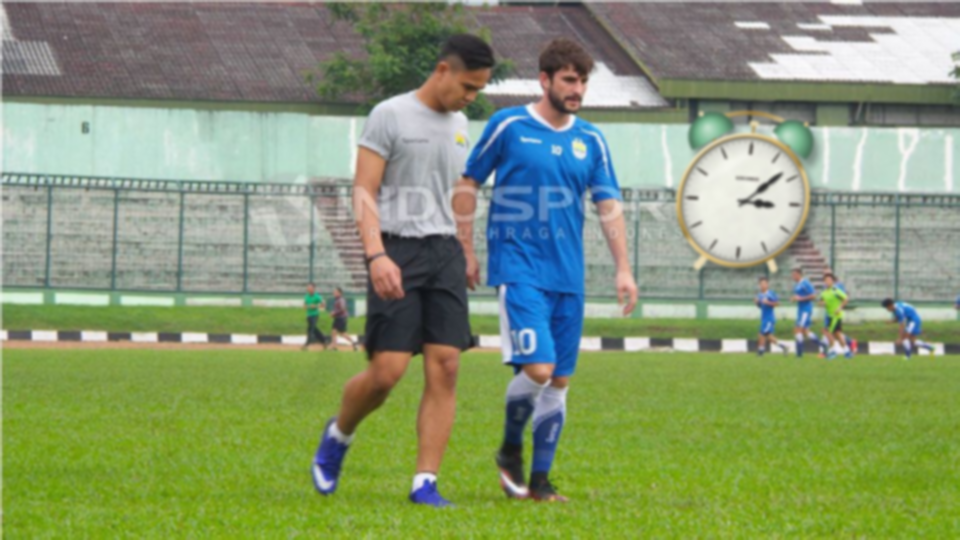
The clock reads 3,08
